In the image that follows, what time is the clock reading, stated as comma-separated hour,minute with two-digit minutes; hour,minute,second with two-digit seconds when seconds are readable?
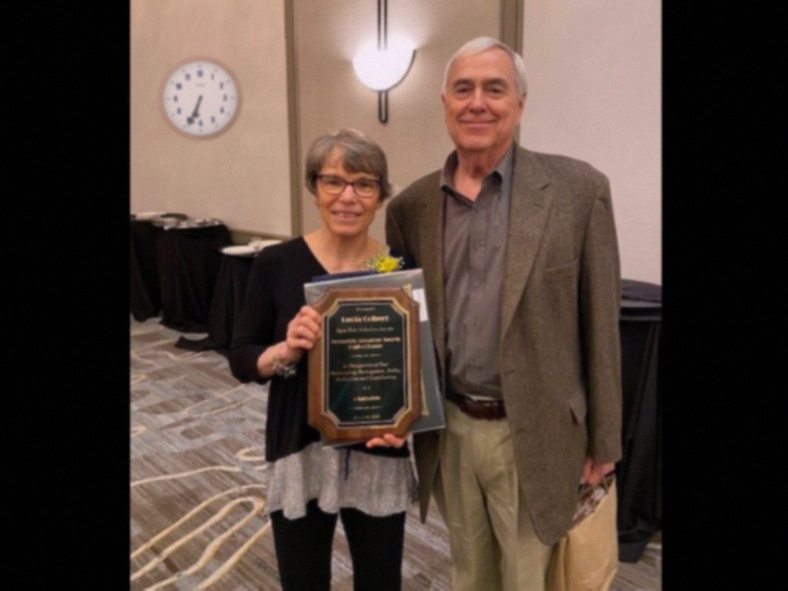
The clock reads 6,34
